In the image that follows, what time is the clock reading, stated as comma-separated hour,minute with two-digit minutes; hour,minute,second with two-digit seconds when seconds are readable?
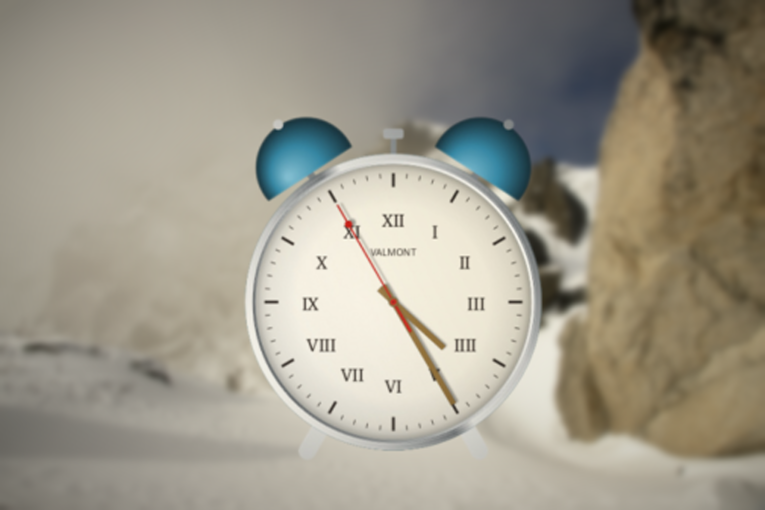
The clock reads 4,24,55
